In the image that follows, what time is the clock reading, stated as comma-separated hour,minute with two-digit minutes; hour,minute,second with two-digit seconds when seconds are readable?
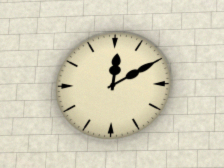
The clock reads 12,10
